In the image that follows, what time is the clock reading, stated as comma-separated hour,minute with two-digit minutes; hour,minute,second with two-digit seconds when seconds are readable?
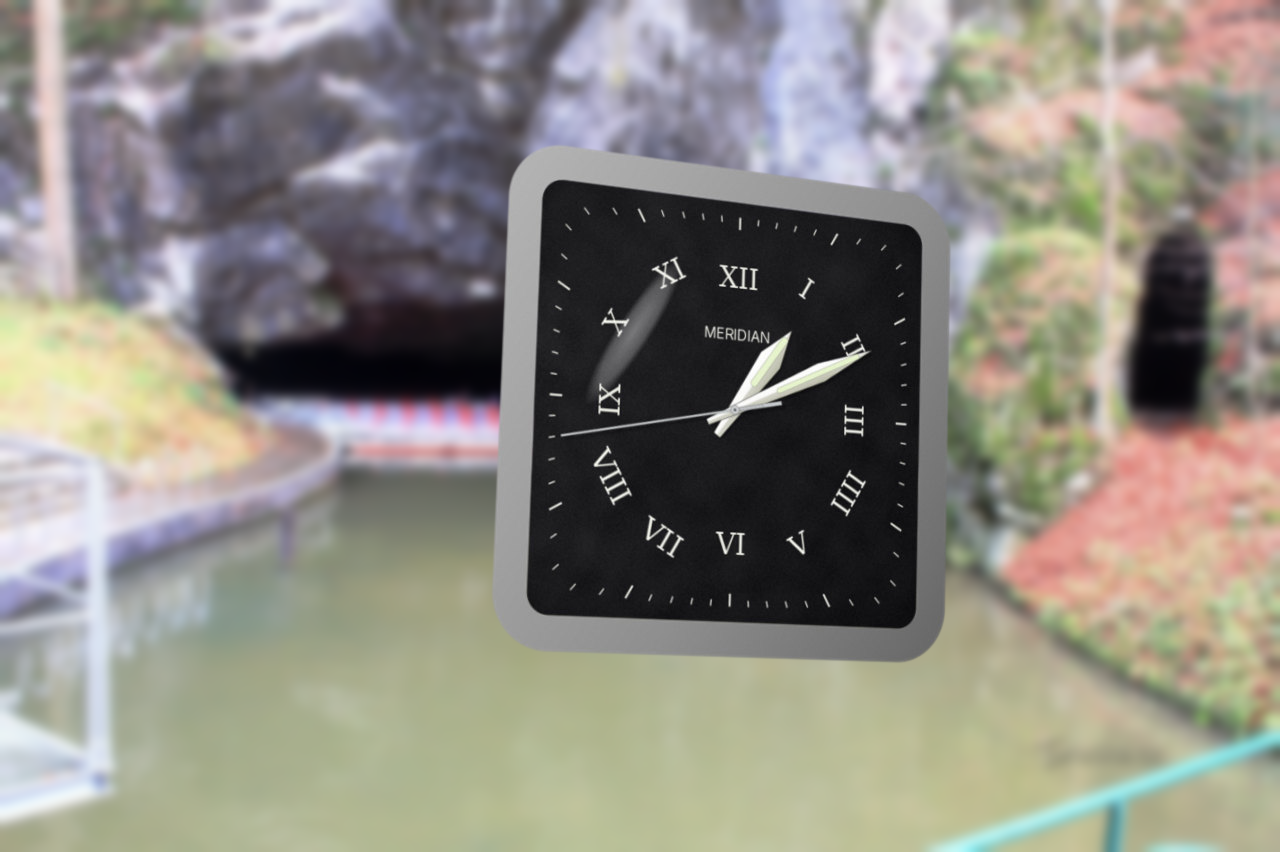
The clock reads 1,10,43
